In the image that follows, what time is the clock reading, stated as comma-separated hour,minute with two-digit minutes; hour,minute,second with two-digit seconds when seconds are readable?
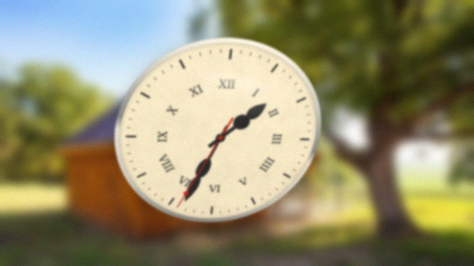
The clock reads 1,33,34
